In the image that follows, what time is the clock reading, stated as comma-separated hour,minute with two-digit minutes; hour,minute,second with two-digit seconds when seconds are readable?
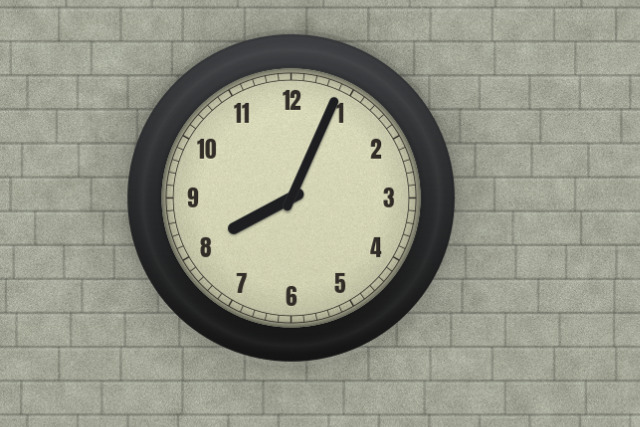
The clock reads 8,04
